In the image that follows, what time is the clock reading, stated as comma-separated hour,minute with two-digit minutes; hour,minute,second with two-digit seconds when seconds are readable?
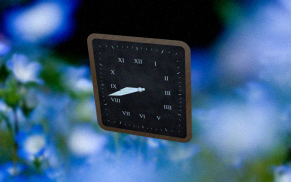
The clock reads 8,42
